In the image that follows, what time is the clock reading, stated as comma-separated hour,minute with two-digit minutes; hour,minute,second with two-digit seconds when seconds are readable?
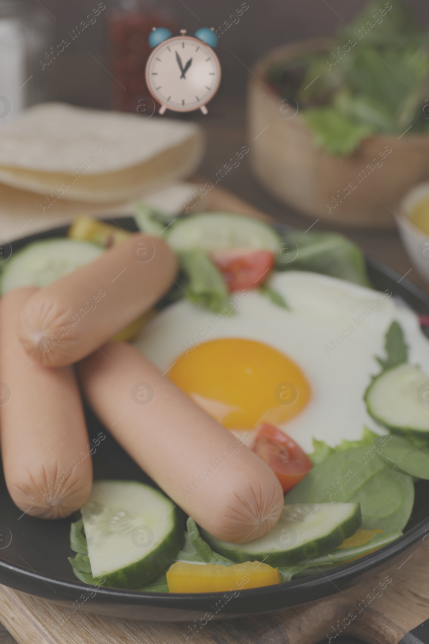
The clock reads 12,57
